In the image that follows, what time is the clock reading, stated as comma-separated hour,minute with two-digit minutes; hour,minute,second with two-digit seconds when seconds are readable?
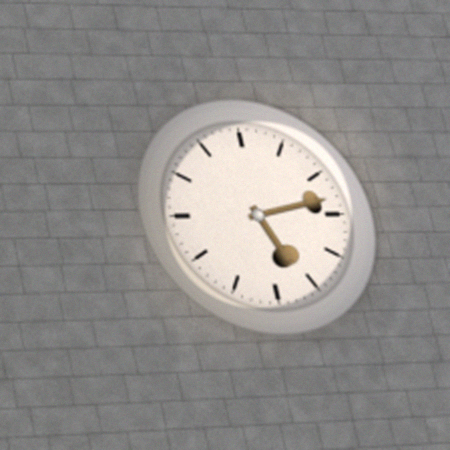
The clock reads 5,13
